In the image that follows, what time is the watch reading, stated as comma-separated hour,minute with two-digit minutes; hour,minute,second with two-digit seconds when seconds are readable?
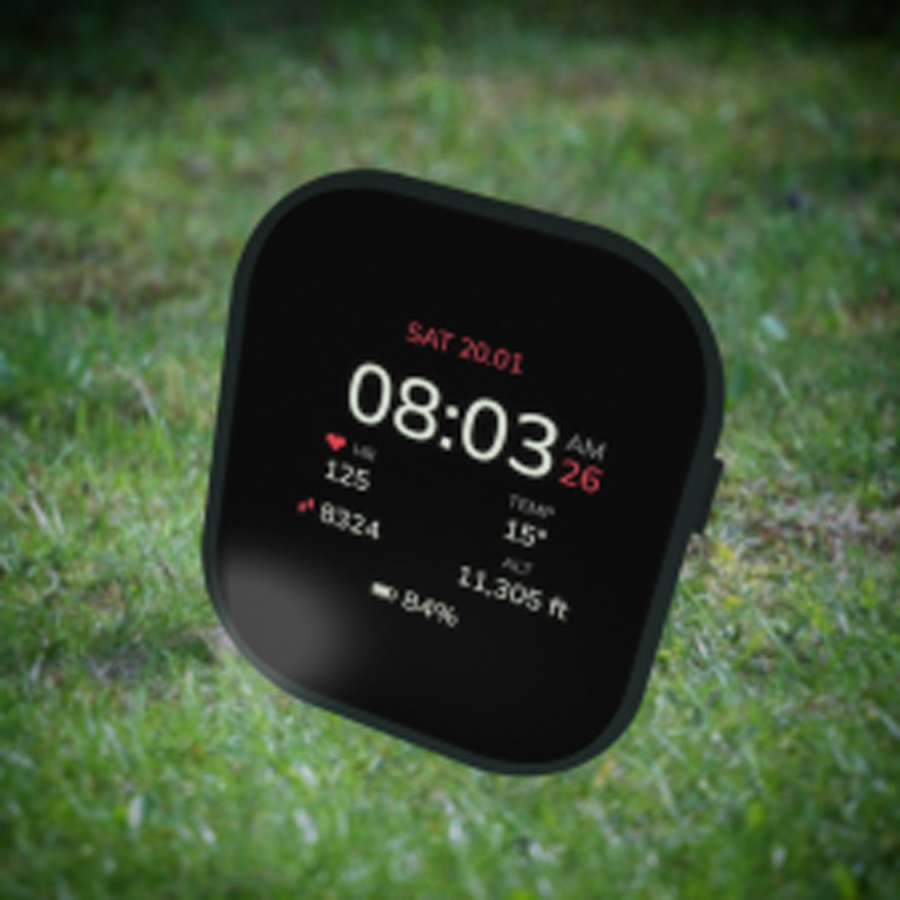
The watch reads 8,03,26
